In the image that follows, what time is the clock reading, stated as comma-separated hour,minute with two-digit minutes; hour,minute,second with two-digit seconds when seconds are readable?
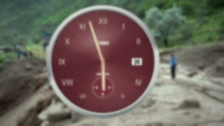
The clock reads 5,57
